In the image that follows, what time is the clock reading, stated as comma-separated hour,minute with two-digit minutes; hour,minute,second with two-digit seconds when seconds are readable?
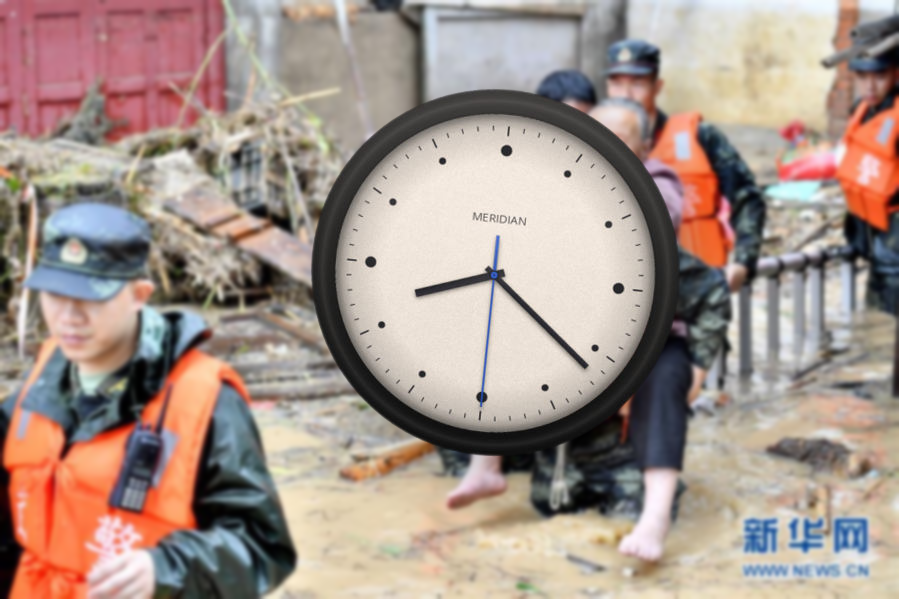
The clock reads 8,21,30
